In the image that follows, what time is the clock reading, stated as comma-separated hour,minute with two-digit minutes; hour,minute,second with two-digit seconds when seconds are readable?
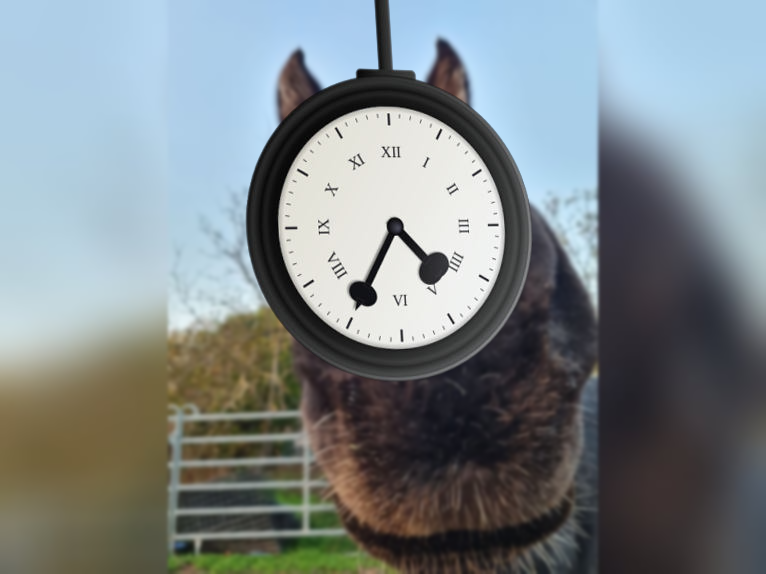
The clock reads 4,35
